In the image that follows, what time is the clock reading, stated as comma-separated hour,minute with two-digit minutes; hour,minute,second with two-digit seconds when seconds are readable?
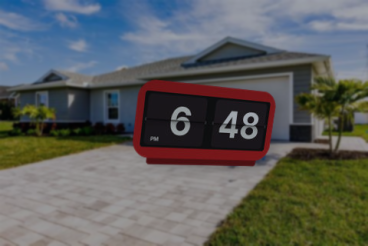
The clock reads 6,48
